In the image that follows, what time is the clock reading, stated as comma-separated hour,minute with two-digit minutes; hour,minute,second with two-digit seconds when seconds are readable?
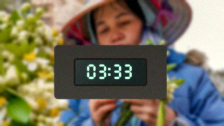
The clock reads 3,33
